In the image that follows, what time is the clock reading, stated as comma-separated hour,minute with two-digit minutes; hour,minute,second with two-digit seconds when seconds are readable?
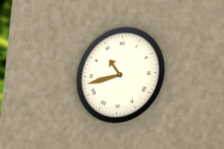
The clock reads 10,43
